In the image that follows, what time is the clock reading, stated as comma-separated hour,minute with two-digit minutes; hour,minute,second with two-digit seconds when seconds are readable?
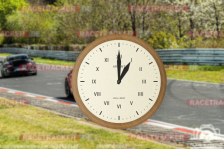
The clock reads 1,00
